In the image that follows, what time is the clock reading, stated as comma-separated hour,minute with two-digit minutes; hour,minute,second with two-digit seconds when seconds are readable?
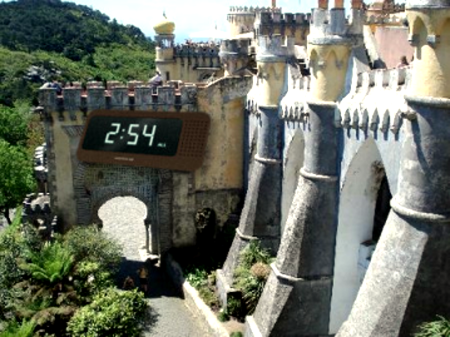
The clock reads 2,54
